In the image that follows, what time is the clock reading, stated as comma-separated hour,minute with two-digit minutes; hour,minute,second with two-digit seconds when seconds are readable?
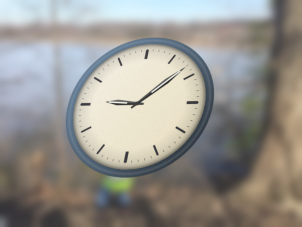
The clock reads 9,08
